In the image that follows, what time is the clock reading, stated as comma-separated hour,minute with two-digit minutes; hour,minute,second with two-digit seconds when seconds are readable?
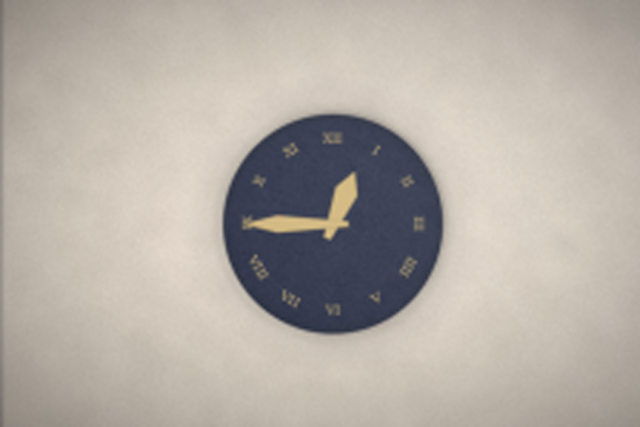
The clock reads 12,45
